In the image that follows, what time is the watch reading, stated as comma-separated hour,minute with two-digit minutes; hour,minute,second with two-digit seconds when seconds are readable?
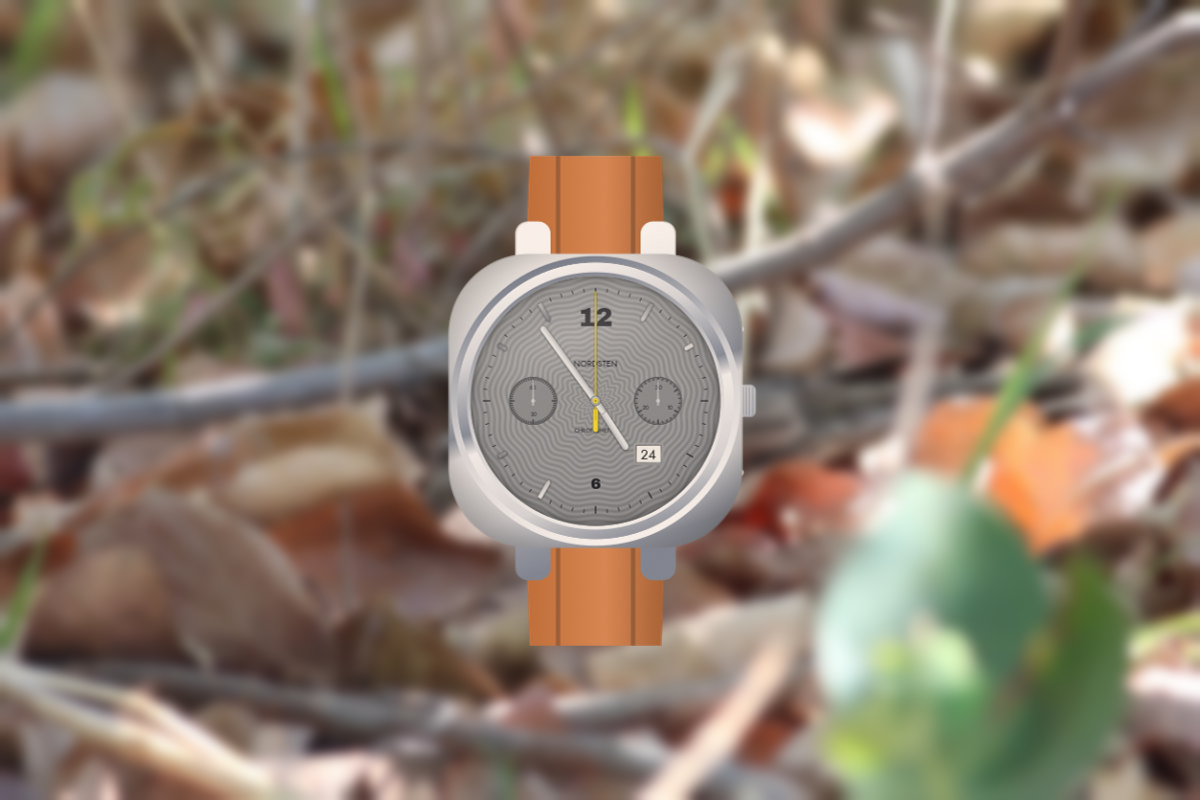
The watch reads 4,54
